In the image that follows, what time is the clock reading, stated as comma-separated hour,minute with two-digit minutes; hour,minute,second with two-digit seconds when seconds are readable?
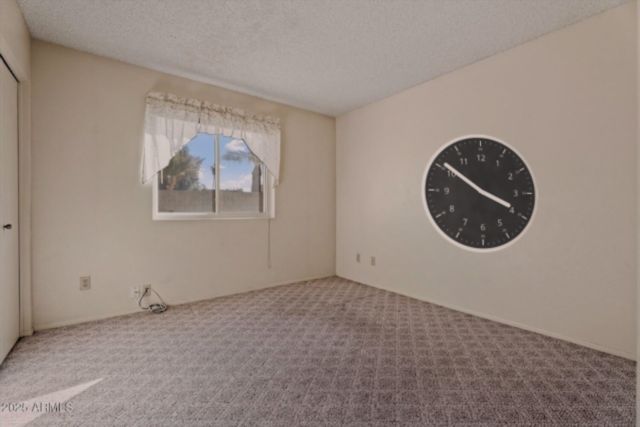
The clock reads 3,51
